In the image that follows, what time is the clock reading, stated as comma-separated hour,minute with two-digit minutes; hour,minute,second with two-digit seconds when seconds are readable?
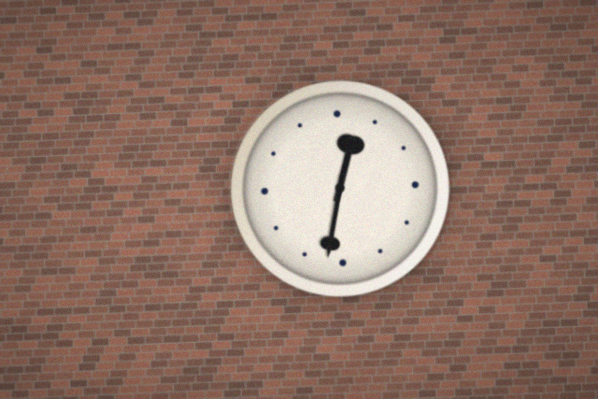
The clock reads 12,32
